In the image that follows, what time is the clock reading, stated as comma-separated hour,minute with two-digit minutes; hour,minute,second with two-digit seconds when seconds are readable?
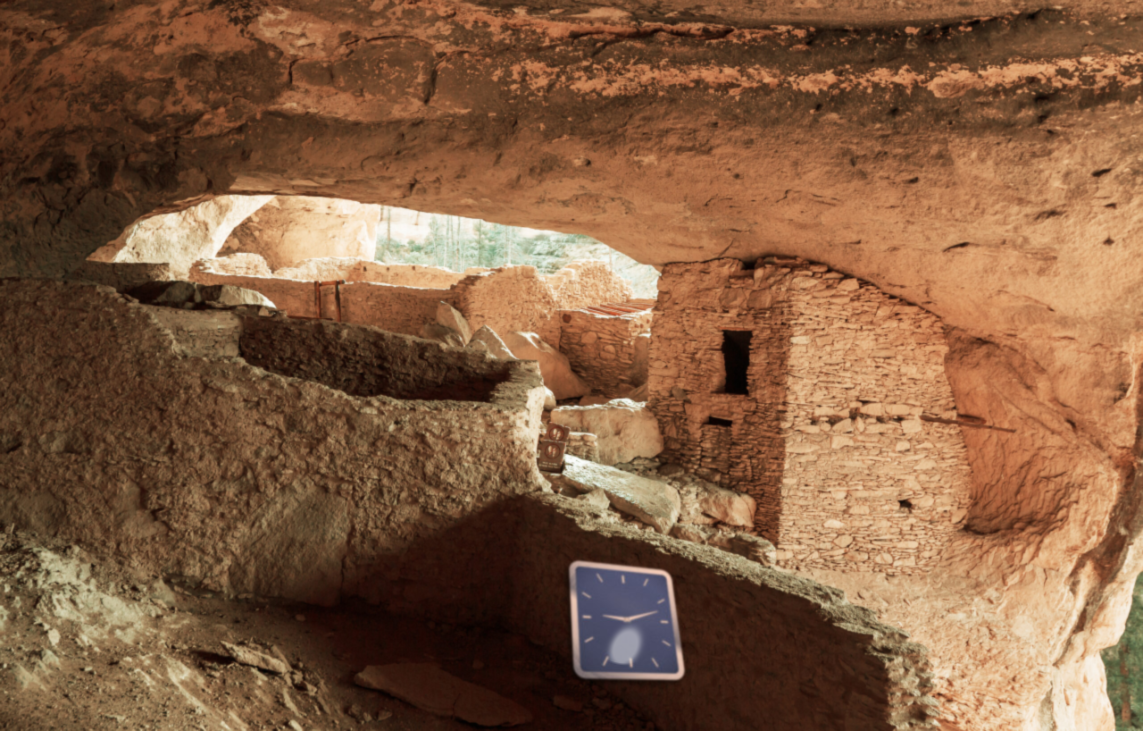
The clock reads 9,12
